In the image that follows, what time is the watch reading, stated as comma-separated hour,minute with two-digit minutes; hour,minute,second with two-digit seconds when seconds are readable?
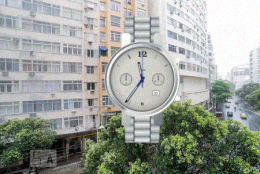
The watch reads 11,36
